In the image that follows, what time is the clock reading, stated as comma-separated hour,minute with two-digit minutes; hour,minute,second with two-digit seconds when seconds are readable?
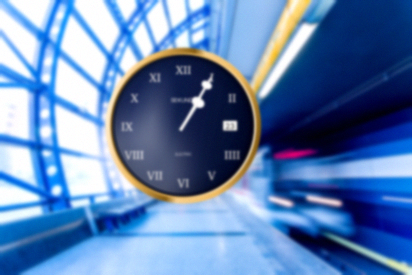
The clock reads 1,05
